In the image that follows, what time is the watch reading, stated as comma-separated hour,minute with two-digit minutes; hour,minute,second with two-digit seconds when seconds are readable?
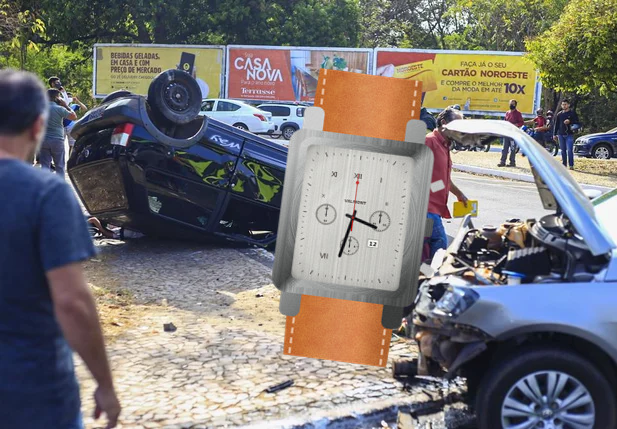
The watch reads 3,32
